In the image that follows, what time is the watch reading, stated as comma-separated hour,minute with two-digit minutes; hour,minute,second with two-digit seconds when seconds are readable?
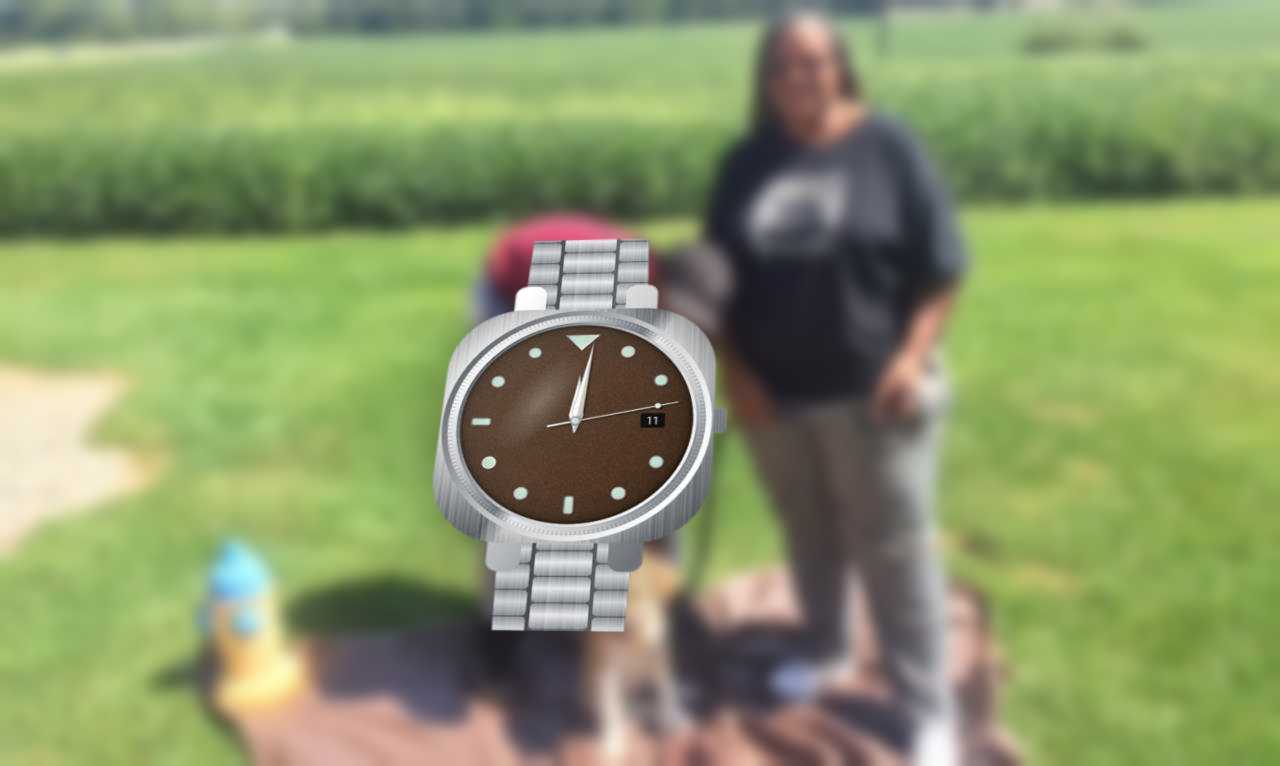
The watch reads 12,01,13
